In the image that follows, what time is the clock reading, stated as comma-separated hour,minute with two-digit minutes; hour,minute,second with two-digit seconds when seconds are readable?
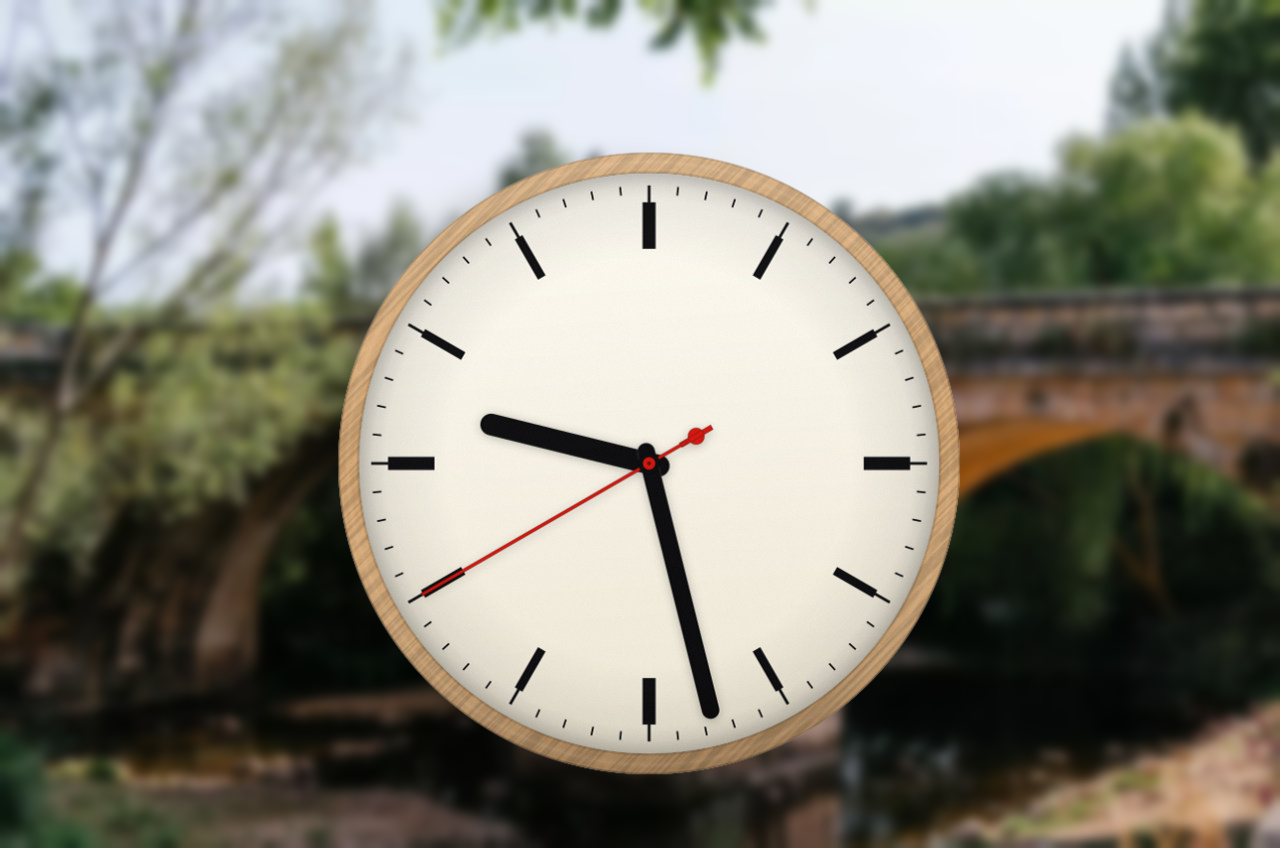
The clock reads 9,27,40
